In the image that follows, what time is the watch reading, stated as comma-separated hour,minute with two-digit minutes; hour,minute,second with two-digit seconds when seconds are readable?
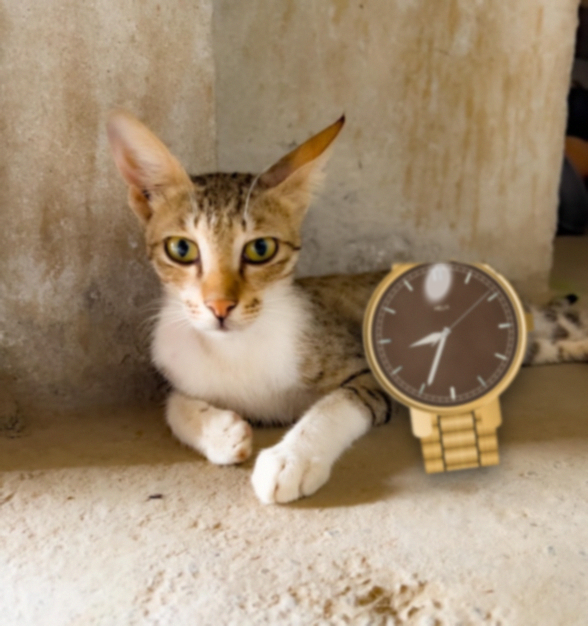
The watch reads 8,34,09
